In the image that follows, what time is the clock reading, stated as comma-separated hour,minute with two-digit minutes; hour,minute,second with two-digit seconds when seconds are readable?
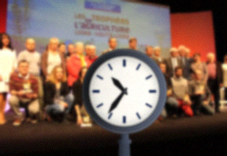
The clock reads 10,36
